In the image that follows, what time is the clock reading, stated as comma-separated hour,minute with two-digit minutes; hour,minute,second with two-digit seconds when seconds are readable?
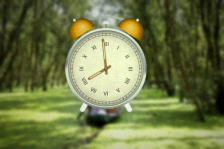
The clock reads 7,59
